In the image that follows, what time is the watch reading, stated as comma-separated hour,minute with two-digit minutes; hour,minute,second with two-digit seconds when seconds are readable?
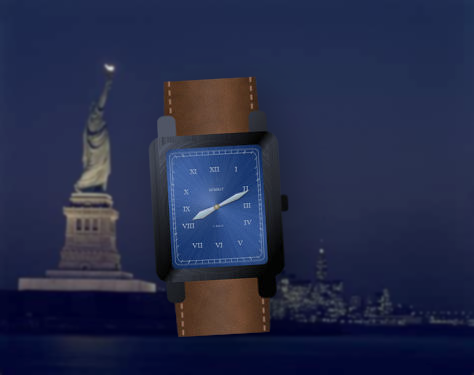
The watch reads 8,11
